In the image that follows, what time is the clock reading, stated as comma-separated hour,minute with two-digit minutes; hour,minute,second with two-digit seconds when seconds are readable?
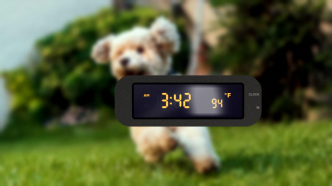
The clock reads 3,42
